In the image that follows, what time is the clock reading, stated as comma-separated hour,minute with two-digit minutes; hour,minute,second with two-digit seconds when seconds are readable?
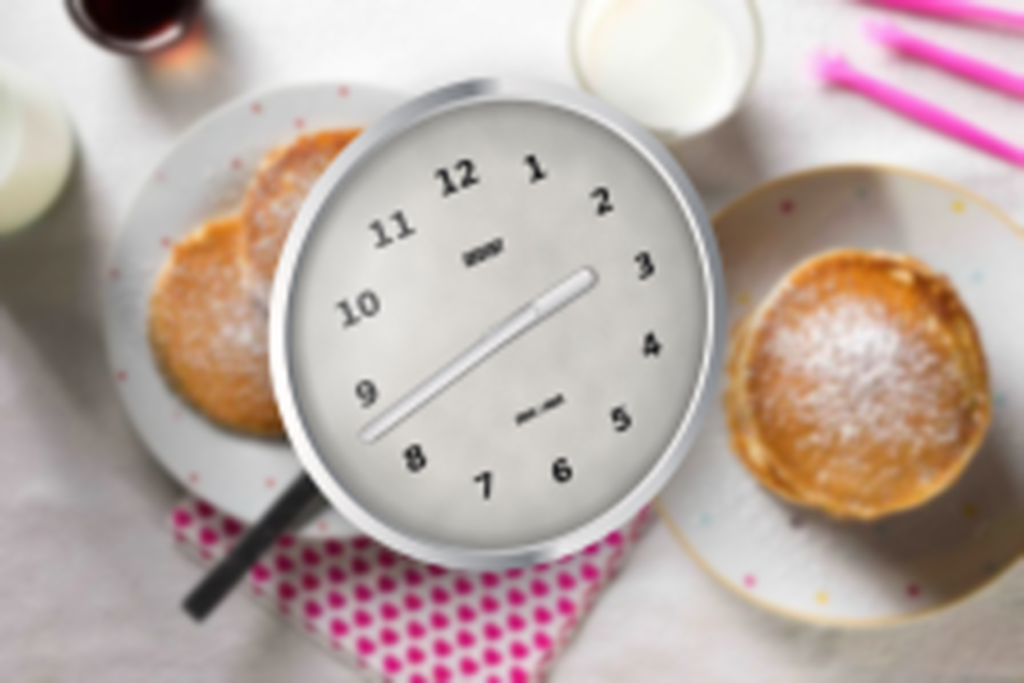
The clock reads 2,43
